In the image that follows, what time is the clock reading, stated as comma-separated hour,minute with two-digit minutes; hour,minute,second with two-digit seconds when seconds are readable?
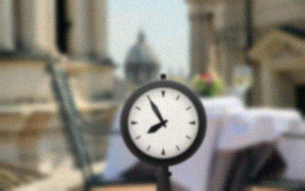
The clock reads 7,55
